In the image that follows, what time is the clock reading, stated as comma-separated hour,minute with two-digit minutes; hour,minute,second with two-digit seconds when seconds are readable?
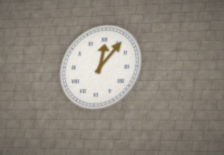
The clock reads 12,06
